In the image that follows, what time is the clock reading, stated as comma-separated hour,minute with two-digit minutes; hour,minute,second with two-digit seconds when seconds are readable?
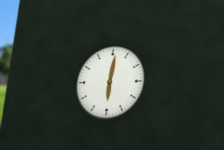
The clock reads 6,01
